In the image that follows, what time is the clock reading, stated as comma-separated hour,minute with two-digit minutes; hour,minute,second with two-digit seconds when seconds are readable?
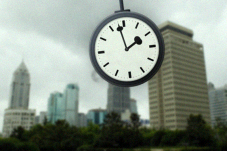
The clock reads 1,58
